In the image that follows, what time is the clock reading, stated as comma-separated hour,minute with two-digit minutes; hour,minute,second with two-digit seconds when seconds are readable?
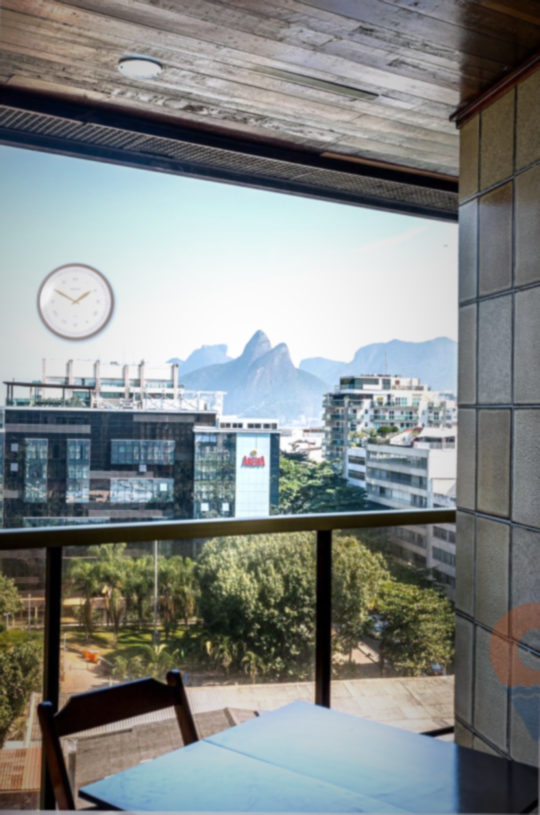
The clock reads 1,50
